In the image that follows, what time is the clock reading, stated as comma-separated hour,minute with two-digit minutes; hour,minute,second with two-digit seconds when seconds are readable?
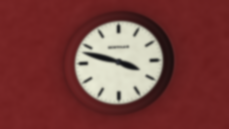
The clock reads 3,48
